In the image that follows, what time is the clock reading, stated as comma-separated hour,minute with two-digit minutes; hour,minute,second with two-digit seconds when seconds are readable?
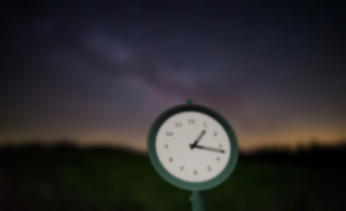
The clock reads 1,17
